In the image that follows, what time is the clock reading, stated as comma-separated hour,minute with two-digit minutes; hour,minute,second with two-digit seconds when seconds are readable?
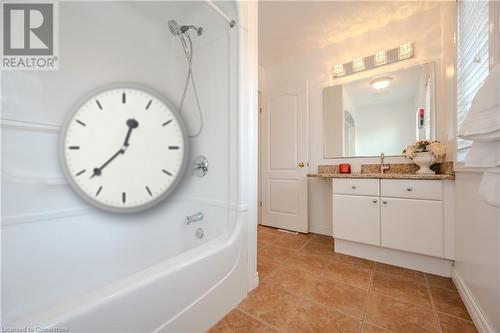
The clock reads 12,38
